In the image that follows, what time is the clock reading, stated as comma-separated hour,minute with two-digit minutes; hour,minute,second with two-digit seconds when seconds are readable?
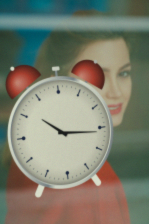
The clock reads 10,16
